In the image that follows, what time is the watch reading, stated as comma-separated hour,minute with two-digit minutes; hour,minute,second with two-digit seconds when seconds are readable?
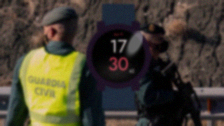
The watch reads 17,30
